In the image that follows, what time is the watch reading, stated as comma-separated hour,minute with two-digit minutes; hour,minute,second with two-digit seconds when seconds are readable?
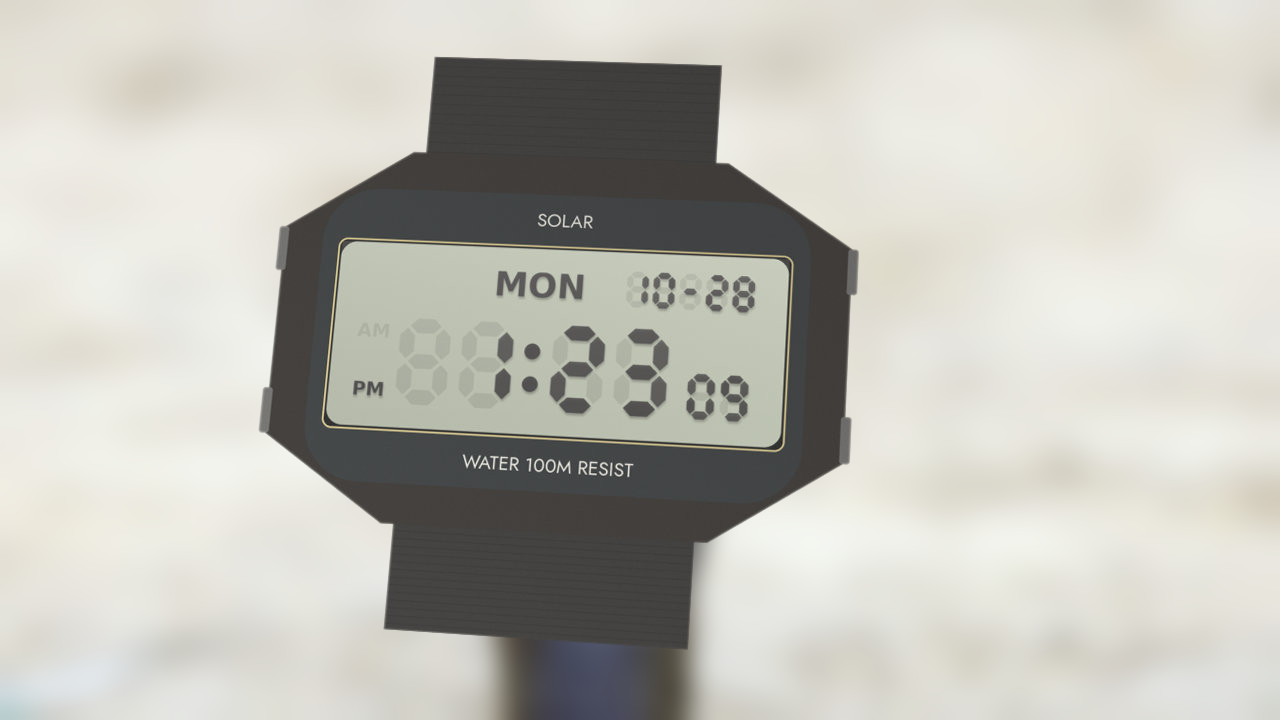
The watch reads 1,23,09
